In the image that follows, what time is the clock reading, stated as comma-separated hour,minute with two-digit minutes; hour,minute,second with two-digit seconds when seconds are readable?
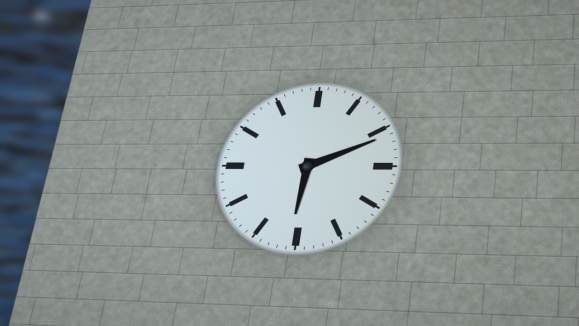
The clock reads 6,11
